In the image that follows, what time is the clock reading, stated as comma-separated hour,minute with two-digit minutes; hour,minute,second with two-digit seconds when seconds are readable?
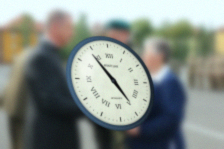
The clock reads 4,54
